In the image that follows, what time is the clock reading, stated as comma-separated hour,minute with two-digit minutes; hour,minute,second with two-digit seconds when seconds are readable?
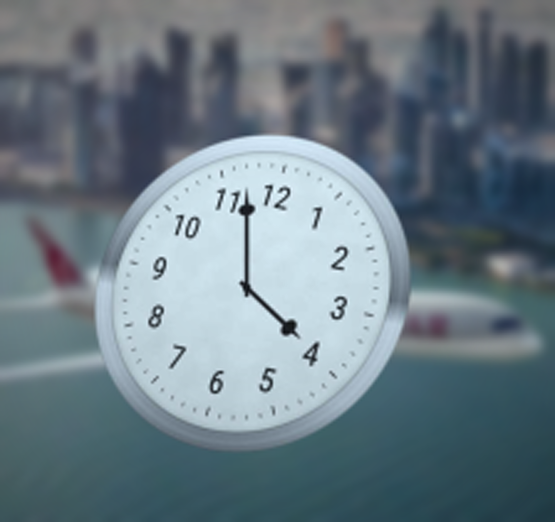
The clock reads 3,57
